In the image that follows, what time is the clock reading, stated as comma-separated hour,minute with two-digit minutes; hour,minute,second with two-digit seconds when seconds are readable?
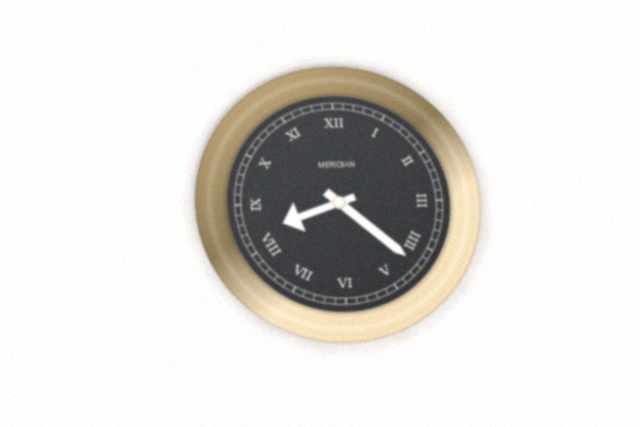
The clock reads 8,22
